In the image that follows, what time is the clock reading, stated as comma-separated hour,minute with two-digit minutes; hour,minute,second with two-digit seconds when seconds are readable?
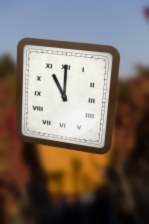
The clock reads 11,00
